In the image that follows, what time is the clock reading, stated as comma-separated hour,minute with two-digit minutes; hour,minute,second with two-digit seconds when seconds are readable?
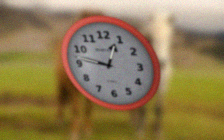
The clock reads 12,47
